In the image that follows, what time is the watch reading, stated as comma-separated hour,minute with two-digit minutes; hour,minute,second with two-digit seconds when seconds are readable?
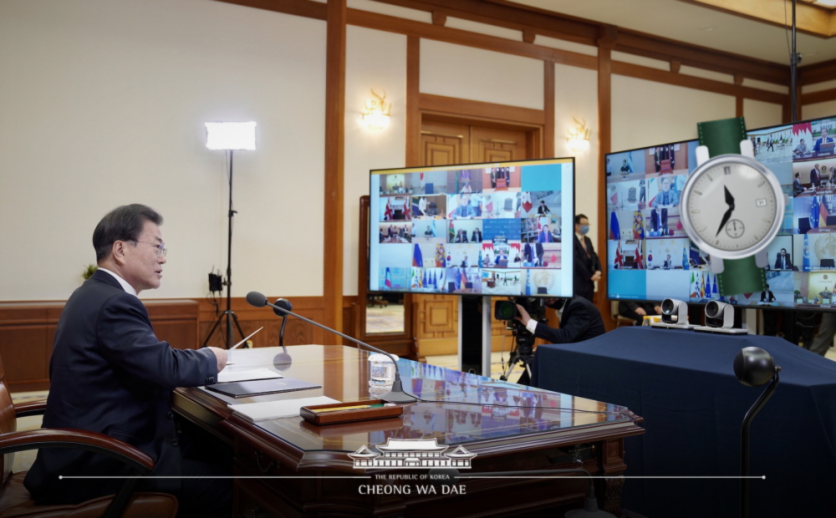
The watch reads 11,36
